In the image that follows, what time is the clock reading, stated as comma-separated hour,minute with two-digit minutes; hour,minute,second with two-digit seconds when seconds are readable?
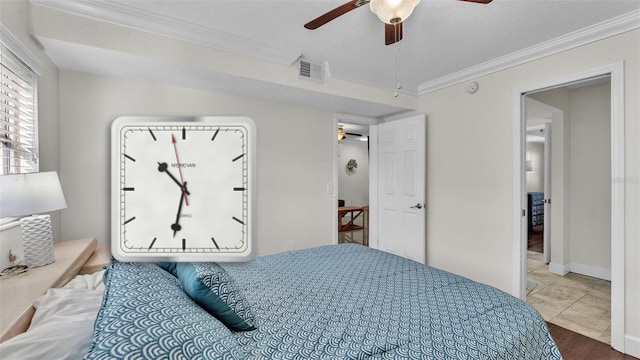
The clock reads 10,31,58
